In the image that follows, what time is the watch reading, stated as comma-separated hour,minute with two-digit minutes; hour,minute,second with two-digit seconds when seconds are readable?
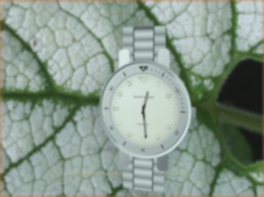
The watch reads 12,29
